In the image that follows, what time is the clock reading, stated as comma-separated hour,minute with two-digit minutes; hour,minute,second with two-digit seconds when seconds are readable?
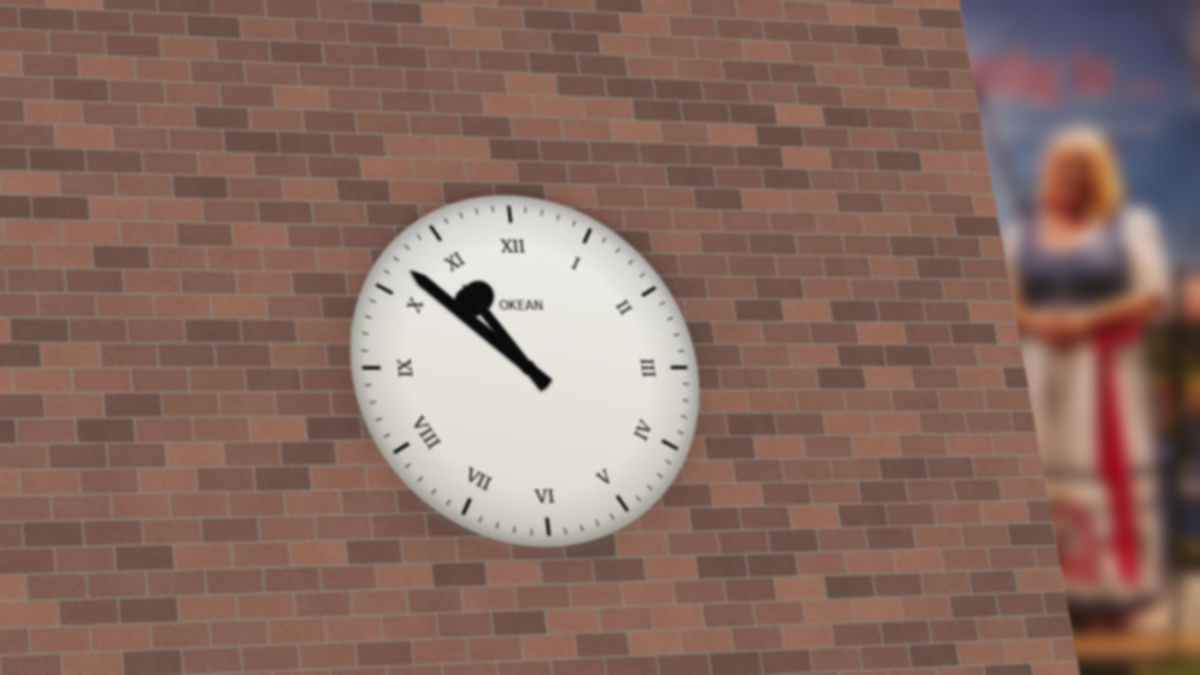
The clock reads 10,52
